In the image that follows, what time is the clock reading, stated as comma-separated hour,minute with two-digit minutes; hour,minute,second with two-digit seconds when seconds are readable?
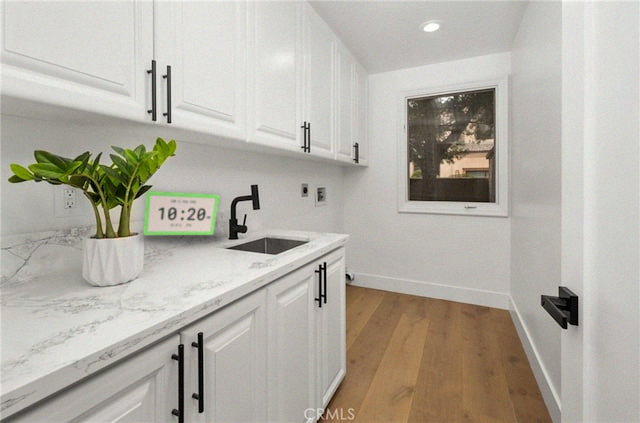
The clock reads 10,20
